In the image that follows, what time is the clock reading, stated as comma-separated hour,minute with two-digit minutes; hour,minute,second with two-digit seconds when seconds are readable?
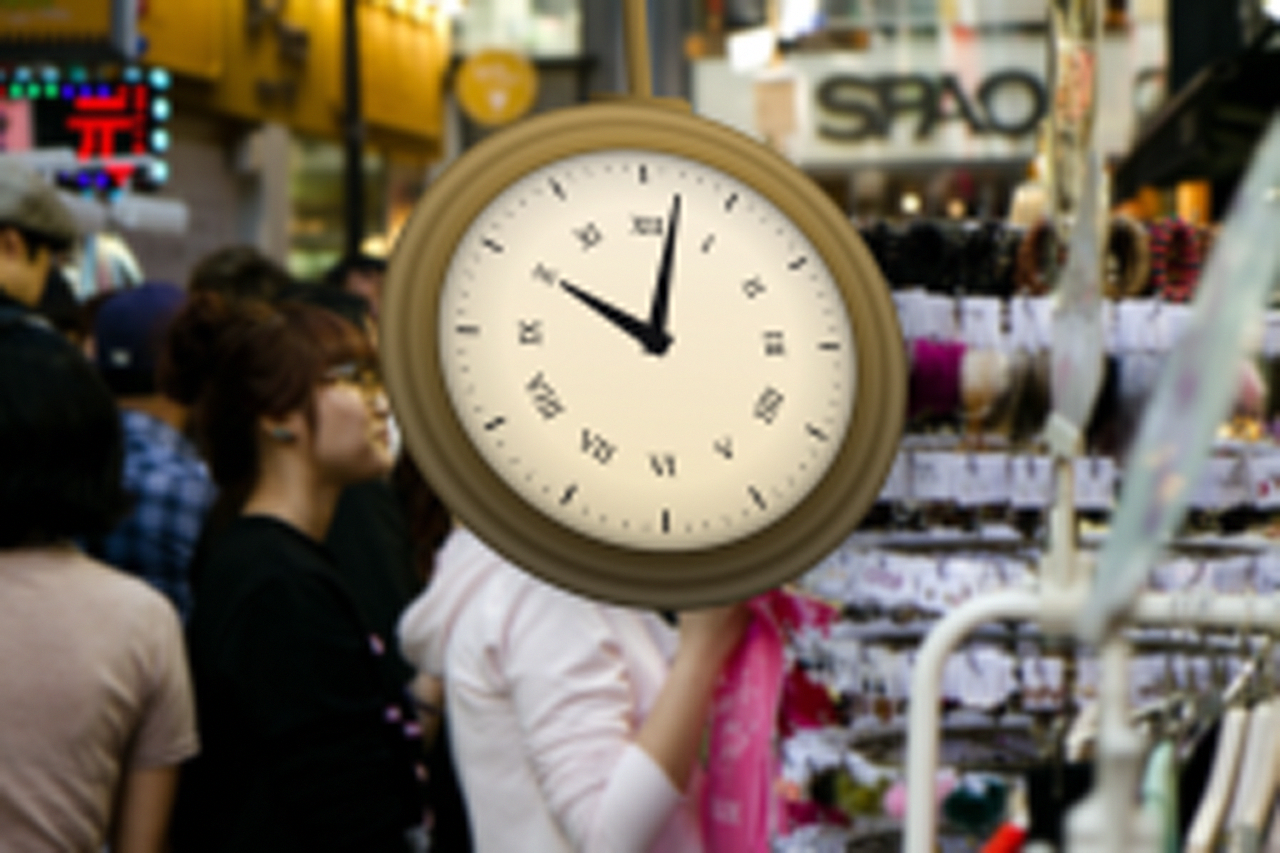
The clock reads 10,02
